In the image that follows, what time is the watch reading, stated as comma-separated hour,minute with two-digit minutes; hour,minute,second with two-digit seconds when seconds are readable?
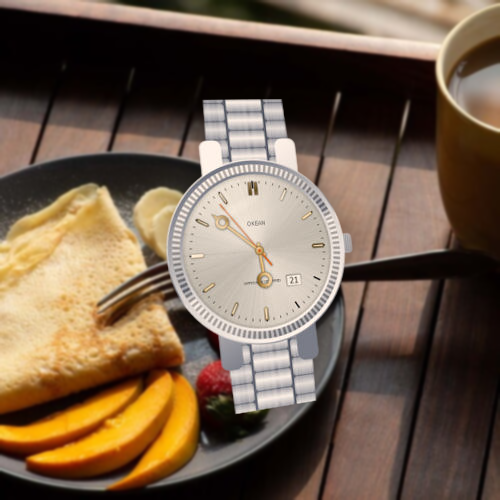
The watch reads 5,51,54
